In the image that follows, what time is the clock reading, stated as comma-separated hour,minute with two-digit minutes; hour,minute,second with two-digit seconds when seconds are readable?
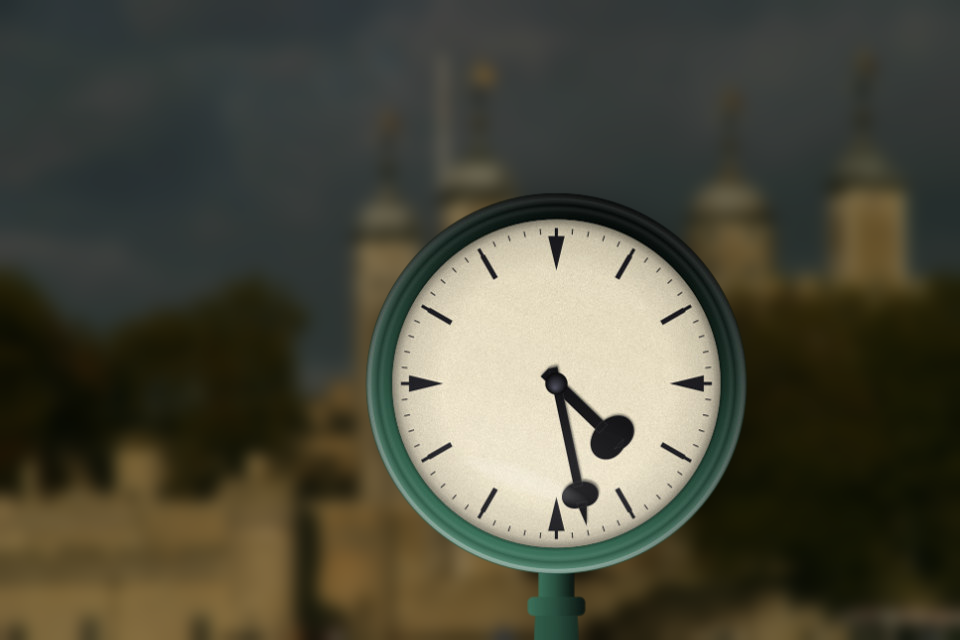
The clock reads 4,28
